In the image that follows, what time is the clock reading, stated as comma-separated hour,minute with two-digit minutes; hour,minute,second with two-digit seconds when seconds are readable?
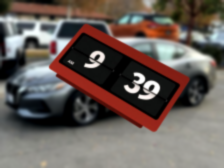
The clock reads 9,39
